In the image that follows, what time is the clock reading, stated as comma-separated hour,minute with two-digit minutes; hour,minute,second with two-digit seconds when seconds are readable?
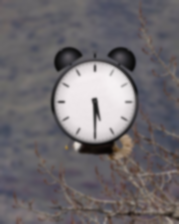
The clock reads 5,30
